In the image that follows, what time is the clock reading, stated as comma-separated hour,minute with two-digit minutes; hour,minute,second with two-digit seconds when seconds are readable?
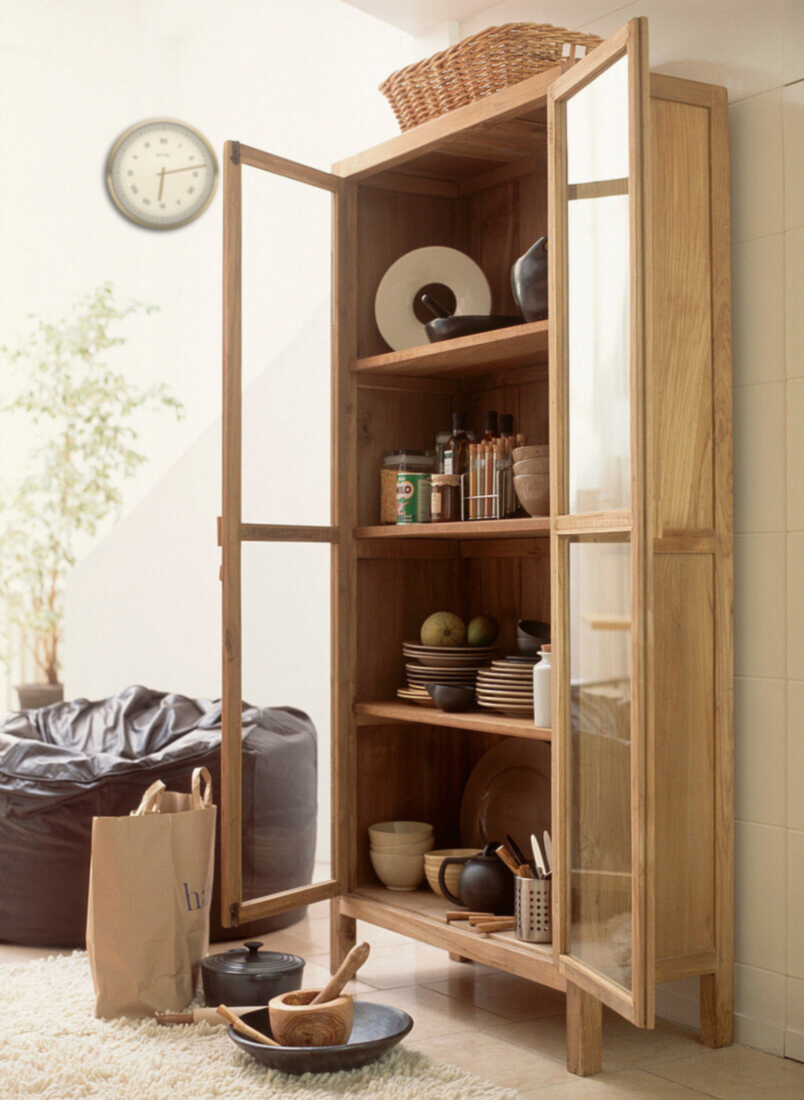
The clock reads 6,13
